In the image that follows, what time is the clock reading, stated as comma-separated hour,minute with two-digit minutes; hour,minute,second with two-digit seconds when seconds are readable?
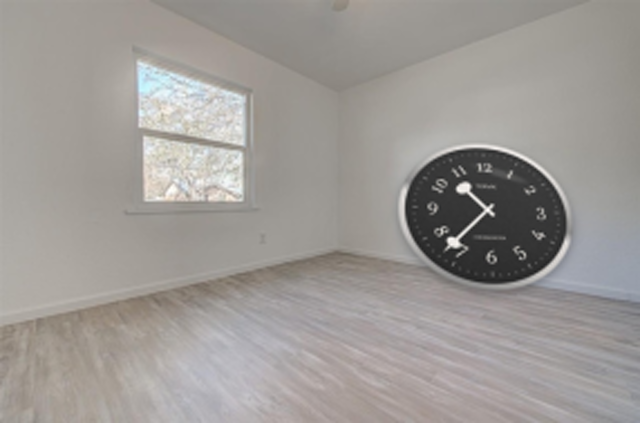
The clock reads 10,37
